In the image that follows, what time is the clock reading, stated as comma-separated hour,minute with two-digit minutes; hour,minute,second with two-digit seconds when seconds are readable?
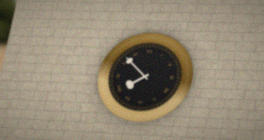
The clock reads 7,52
